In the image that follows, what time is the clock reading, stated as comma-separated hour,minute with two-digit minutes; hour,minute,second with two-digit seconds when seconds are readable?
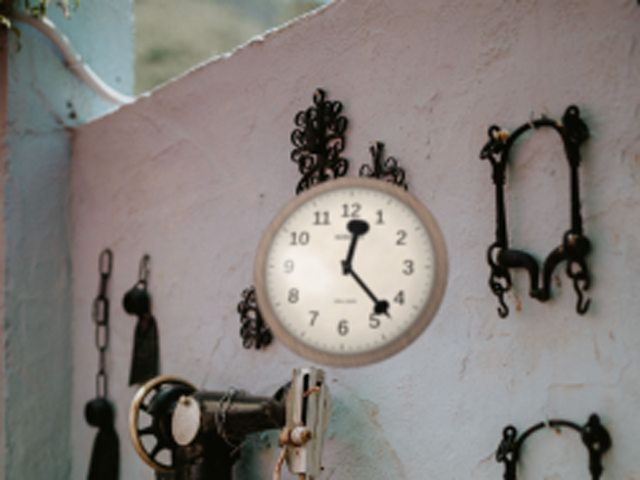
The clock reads 12,23
